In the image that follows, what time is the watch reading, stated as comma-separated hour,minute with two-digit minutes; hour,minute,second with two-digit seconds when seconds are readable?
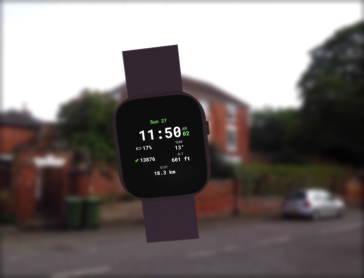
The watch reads 11,50
